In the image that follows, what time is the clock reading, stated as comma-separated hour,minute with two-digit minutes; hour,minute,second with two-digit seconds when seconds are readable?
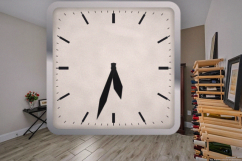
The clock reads 5,33
